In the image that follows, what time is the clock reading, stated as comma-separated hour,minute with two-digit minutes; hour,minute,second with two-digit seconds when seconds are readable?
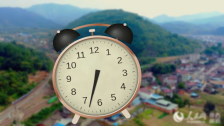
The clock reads 6,33
